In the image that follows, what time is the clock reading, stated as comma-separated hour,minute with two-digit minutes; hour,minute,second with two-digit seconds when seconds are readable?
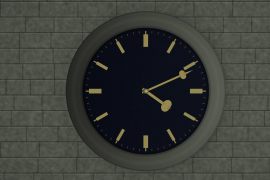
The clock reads 4,11
